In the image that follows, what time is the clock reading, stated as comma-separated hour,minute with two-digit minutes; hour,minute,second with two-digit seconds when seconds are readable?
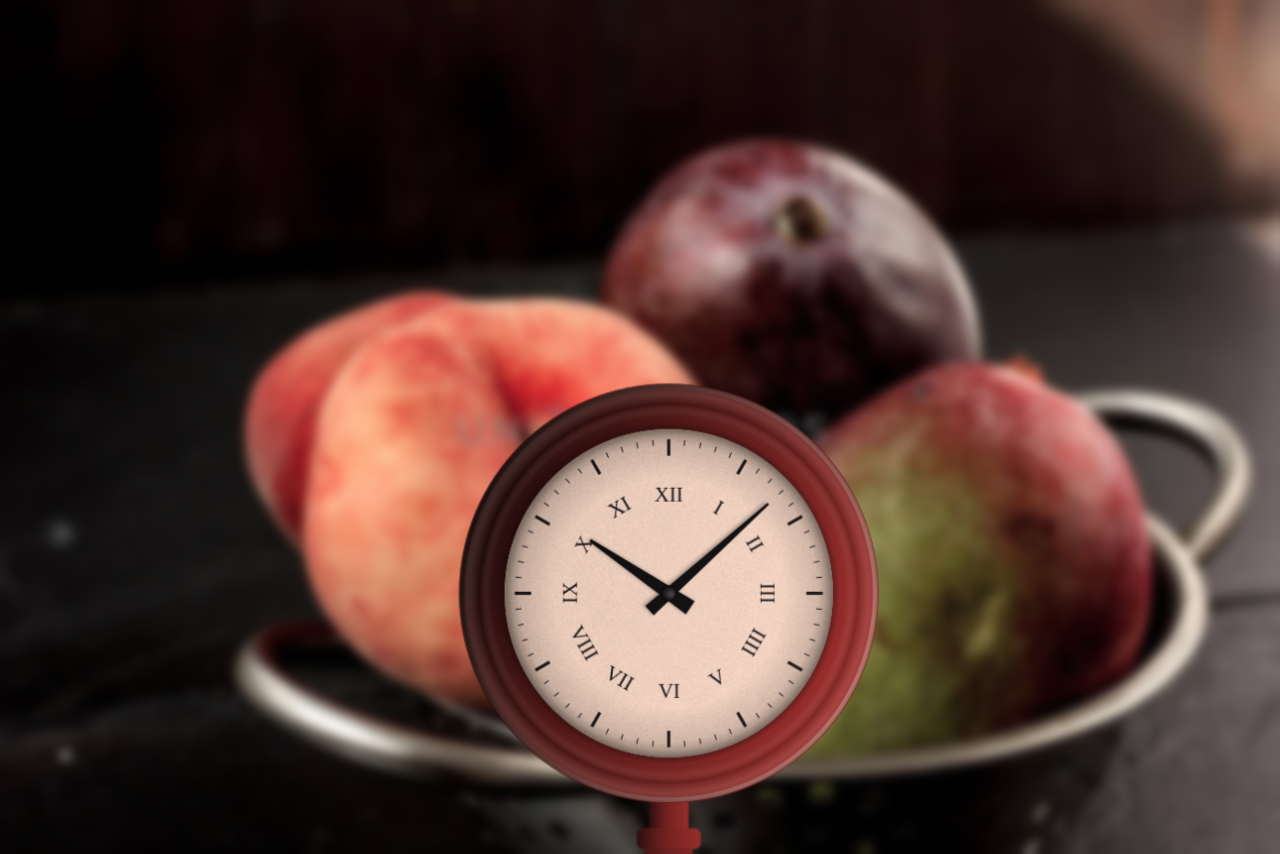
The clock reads 10,08
